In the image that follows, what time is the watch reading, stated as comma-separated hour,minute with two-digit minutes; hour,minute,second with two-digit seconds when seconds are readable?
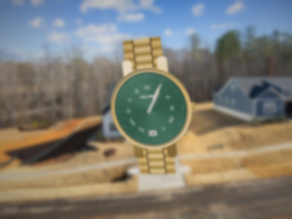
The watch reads 1,05
